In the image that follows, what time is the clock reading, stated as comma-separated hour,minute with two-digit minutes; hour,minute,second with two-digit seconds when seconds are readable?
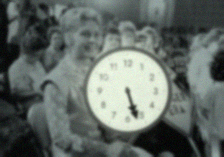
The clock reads 5,27
